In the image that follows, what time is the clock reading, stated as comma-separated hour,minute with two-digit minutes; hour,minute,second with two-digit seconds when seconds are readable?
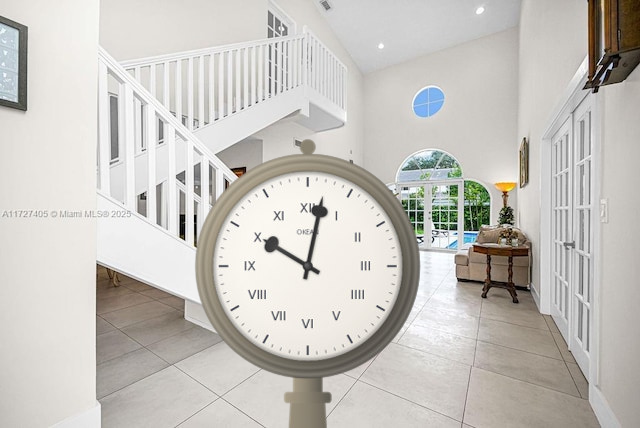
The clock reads 10,02
